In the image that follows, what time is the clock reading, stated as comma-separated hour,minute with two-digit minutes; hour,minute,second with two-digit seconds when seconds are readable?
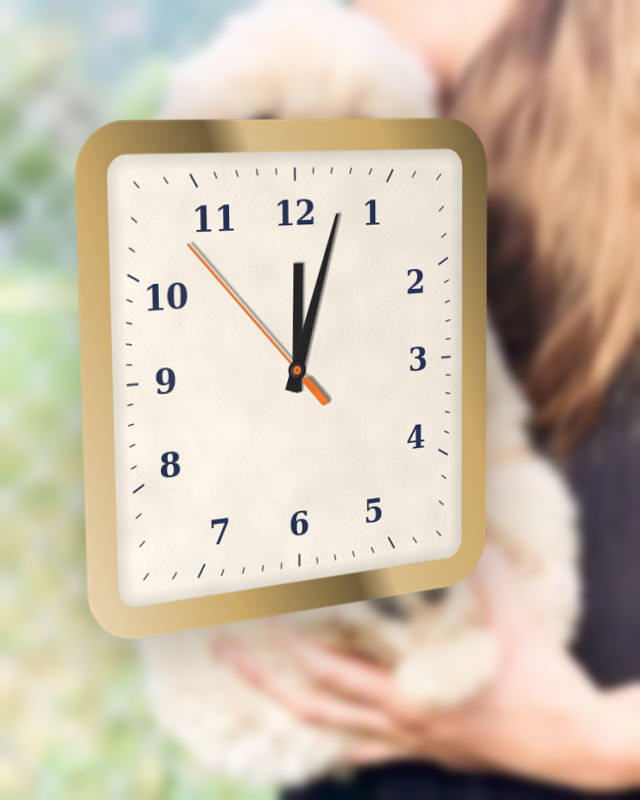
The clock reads 12,02,53
